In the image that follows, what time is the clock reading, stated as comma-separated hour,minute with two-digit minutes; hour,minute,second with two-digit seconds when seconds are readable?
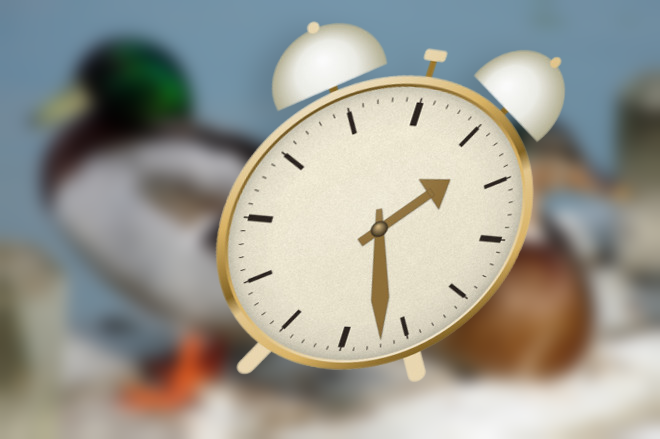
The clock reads 1,27
